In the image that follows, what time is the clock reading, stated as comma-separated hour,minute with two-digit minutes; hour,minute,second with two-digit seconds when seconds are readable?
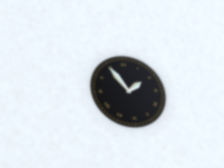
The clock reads 1,55
